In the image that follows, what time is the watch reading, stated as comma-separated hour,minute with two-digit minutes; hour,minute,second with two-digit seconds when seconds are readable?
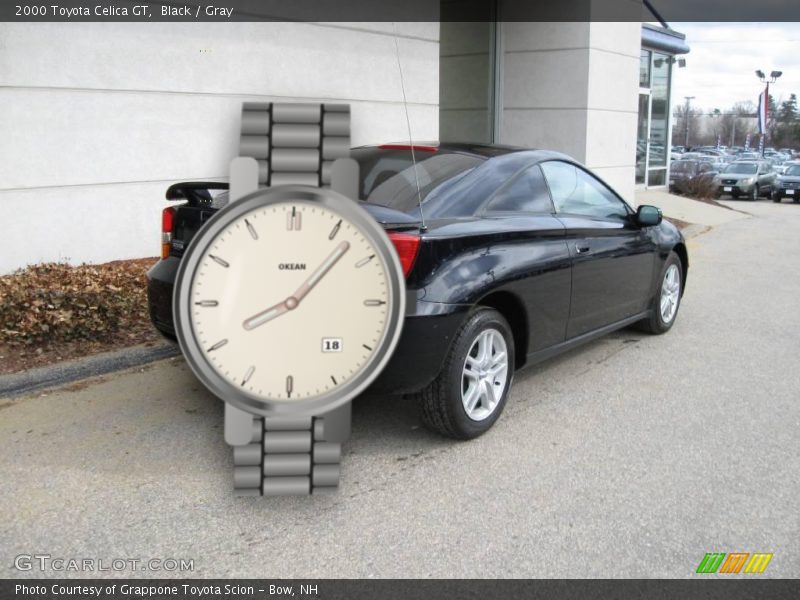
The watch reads 8,07
